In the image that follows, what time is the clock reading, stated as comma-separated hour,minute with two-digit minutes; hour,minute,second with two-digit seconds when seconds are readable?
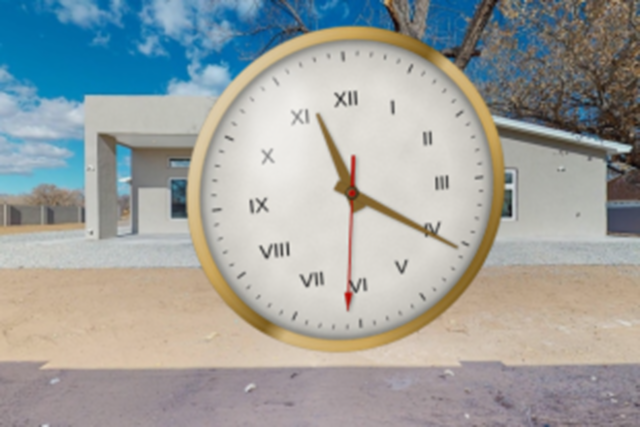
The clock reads 11,20,31
